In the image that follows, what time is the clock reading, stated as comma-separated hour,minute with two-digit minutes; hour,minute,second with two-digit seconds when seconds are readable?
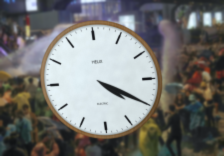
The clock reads 4,20
